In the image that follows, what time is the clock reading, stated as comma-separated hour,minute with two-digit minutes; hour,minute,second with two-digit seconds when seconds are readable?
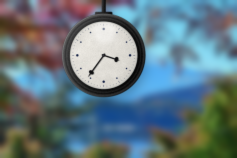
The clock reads 3,36
